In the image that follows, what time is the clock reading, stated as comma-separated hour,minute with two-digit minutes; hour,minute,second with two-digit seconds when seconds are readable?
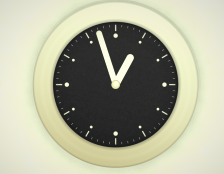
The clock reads 12,57
